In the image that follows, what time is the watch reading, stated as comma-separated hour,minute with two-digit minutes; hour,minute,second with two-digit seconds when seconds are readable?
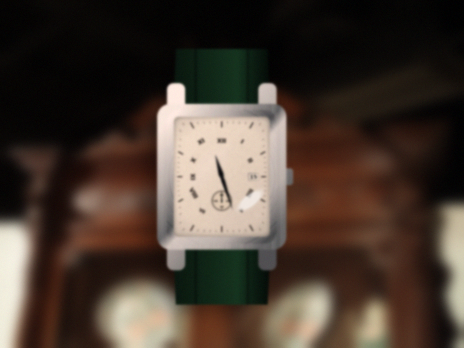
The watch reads 11,27
